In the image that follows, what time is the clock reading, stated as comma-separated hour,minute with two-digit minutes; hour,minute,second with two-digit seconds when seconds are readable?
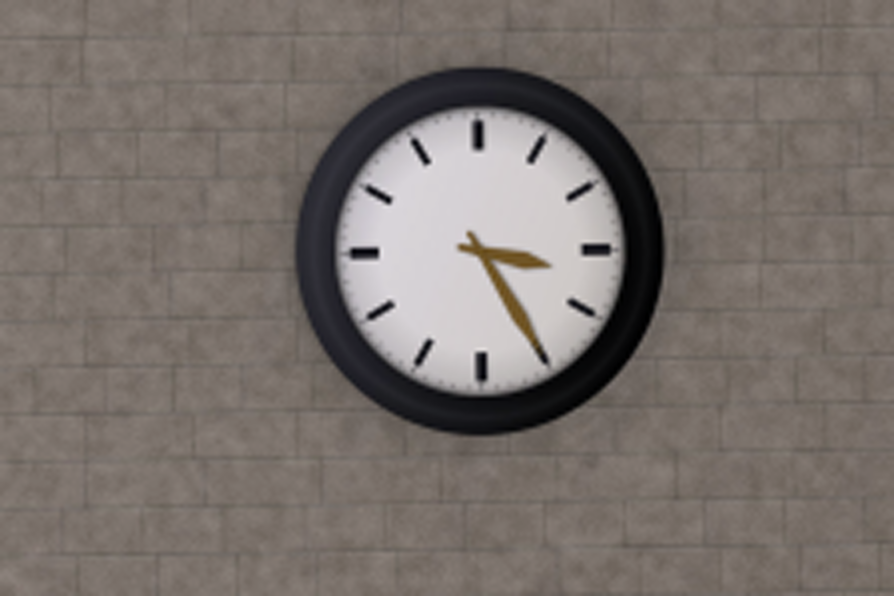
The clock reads 3,25
